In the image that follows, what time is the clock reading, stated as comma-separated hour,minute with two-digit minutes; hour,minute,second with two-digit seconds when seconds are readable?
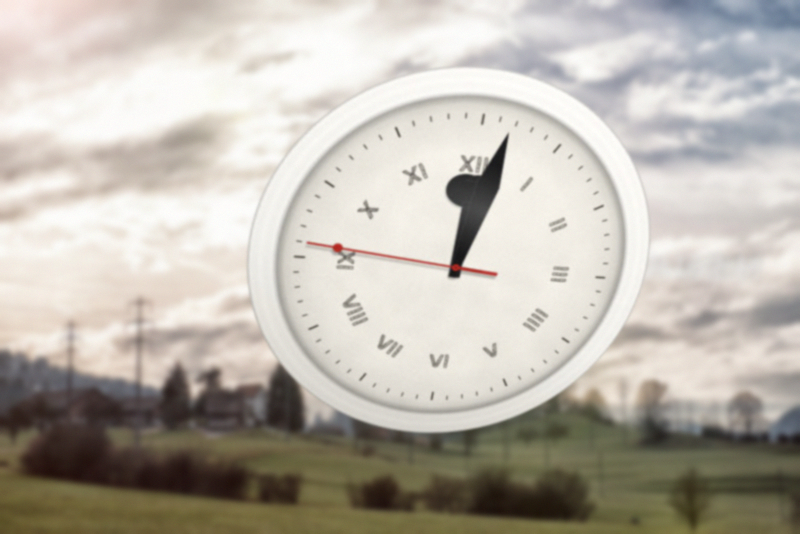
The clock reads 12,01,46
